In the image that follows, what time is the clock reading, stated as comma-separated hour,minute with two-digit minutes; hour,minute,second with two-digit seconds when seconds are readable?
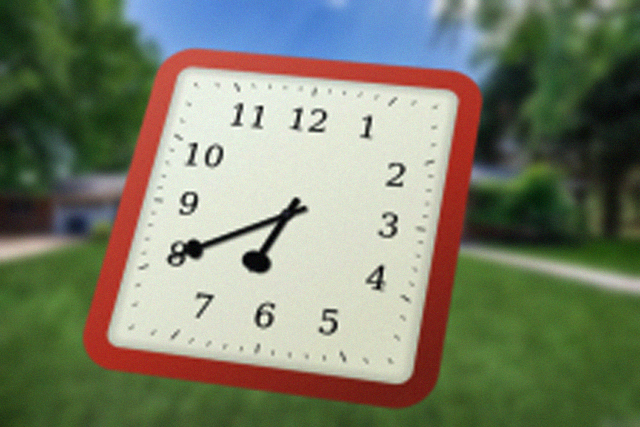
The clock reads 6,40
